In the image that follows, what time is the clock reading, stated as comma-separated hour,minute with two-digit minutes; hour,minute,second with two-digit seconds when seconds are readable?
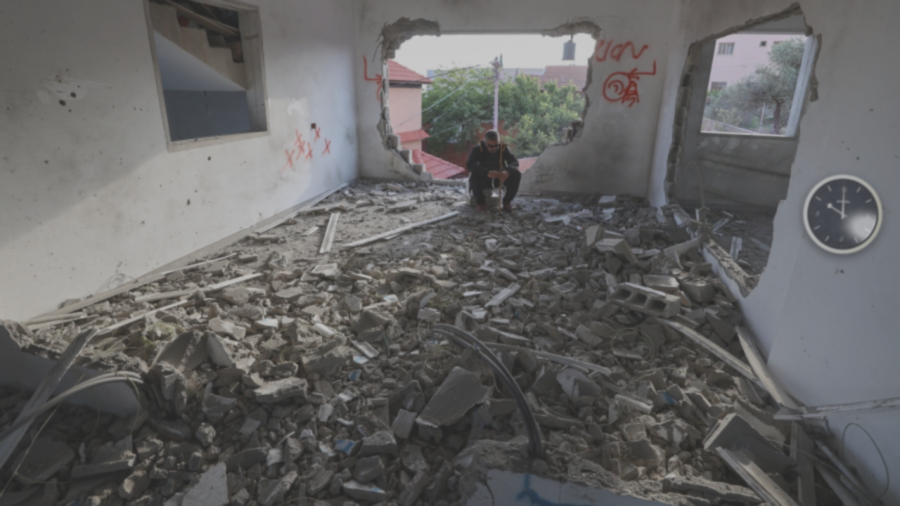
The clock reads 10,00
